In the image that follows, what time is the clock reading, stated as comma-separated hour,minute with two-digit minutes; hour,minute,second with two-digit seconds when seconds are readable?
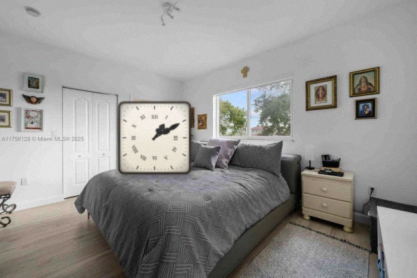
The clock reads 1,10
